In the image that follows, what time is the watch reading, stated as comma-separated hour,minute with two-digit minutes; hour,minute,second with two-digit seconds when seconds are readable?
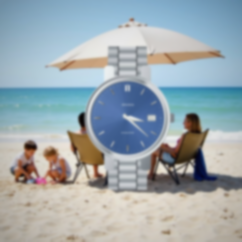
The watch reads 3,22
